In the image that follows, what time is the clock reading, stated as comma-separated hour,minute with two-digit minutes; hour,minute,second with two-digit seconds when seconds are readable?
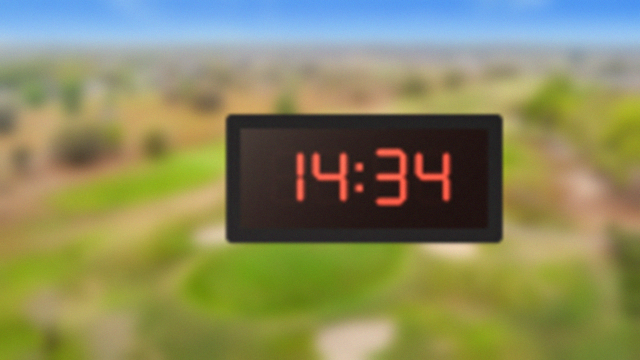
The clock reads 14,34
